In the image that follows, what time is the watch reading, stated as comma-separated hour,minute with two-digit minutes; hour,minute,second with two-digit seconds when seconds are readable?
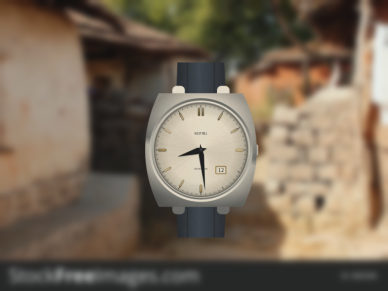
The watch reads 8,29
